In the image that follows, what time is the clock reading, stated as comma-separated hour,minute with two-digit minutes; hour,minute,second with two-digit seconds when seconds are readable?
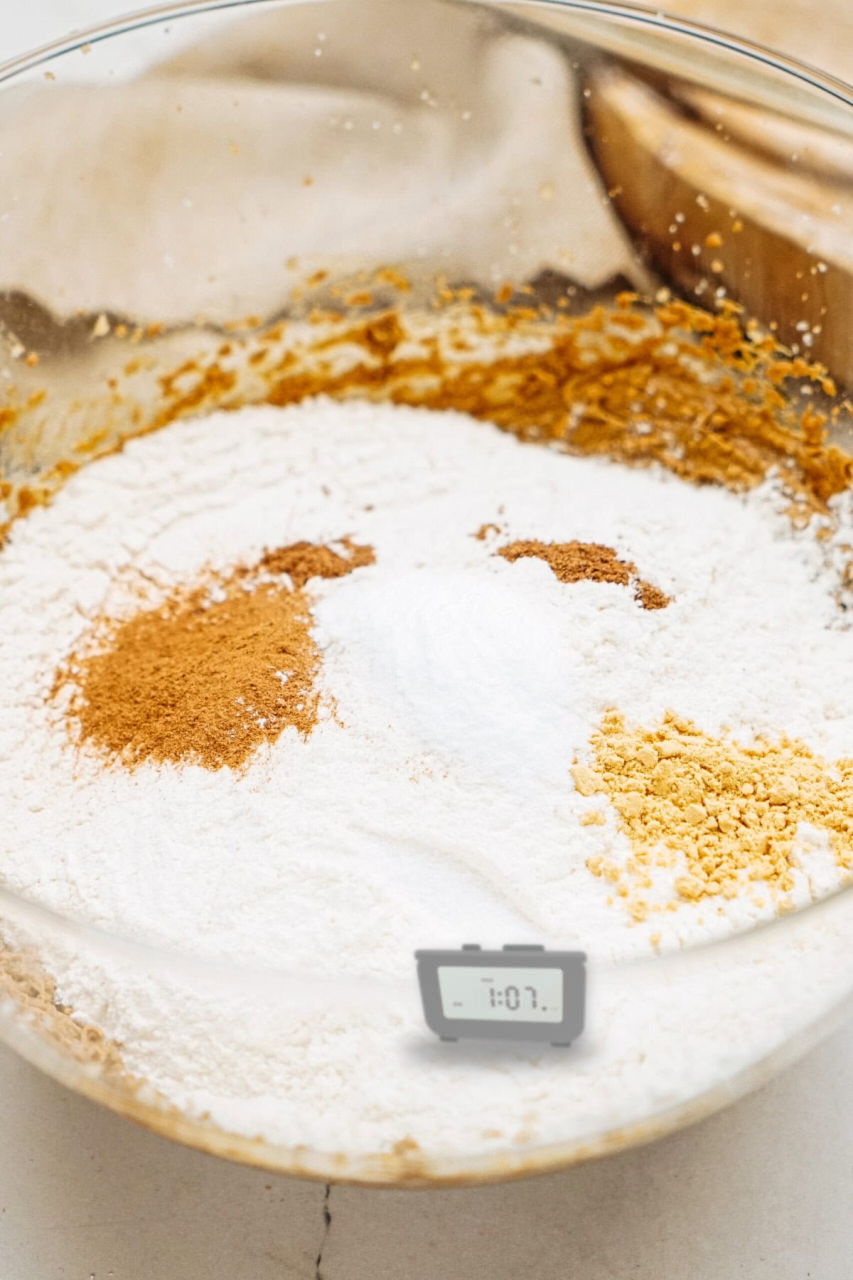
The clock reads 1,07
